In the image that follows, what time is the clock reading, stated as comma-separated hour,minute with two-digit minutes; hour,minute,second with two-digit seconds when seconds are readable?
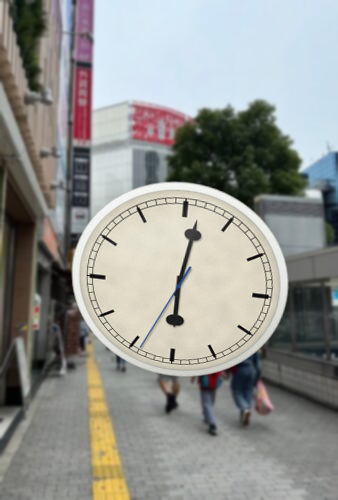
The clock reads 6,01,34
